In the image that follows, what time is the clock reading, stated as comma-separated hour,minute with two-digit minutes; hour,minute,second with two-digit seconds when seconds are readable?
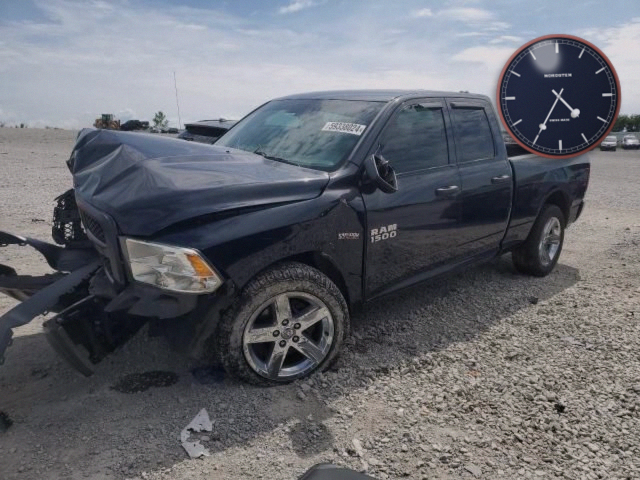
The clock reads 4,35
